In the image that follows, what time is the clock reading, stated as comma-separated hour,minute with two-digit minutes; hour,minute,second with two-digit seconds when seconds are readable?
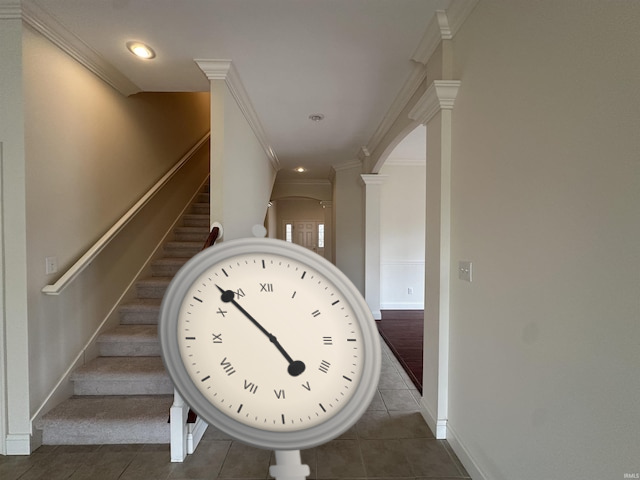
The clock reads 4,53
